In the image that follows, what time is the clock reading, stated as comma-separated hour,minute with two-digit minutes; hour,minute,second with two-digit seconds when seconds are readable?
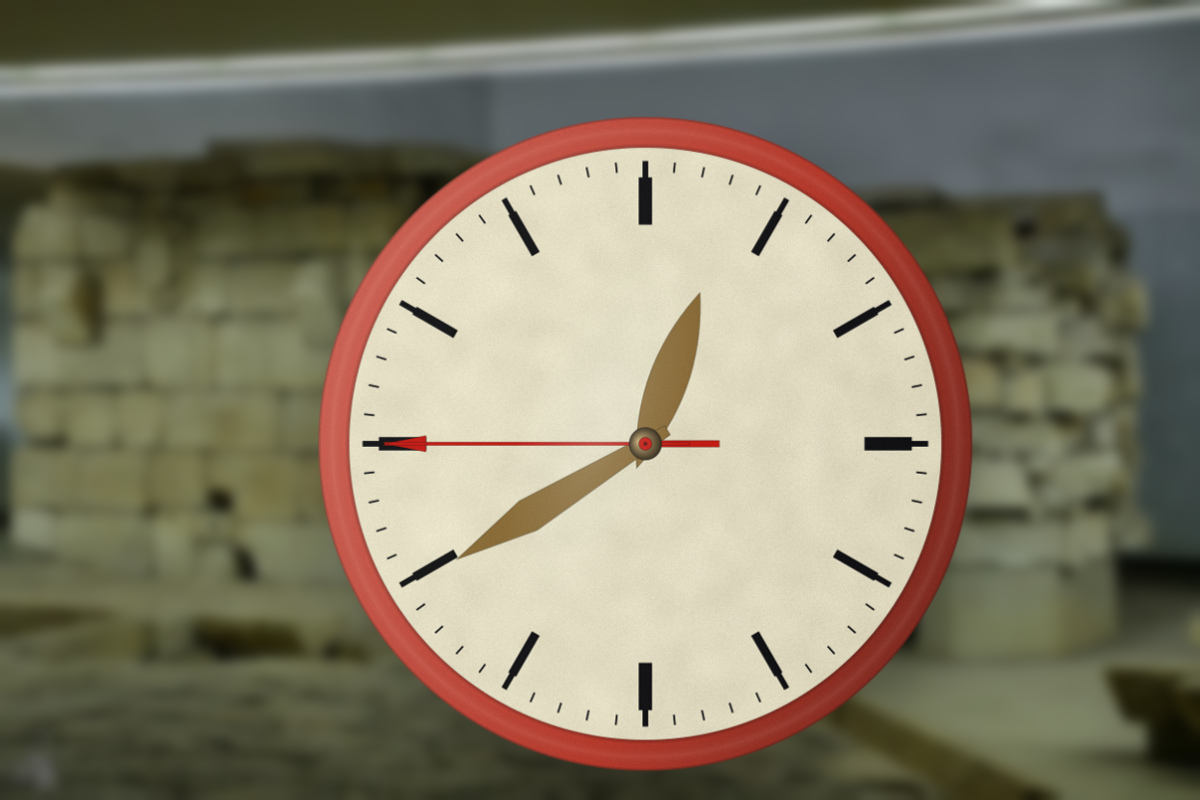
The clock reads 12,39,45
